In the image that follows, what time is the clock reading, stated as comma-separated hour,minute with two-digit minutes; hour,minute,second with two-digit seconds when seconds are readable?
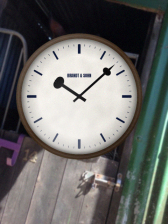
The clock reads 10,08
